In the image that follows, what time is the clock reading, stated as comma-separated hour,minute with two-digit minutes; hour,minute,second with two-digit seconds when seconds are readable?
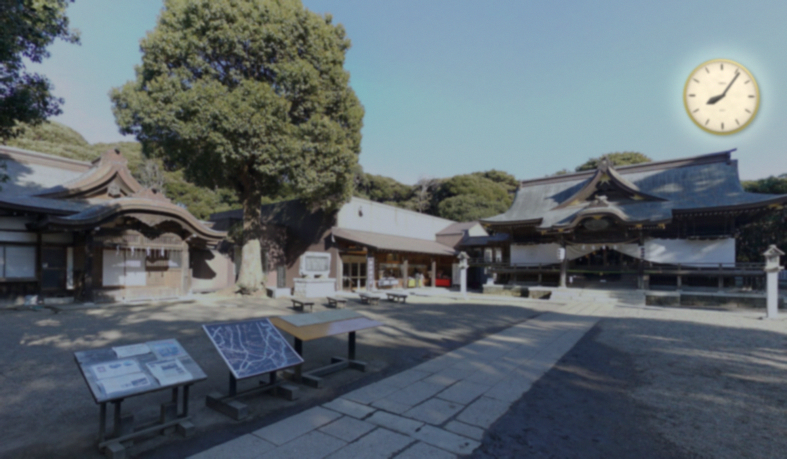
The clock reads 8,06
